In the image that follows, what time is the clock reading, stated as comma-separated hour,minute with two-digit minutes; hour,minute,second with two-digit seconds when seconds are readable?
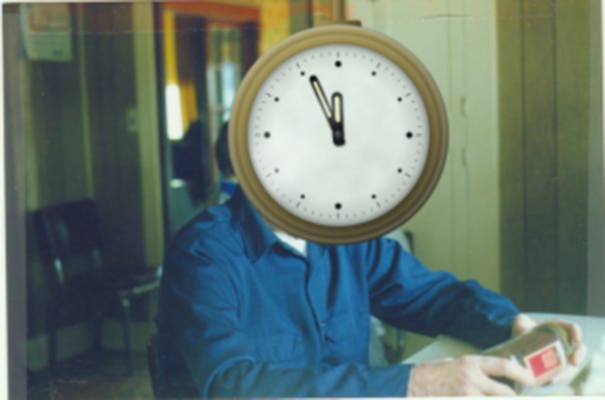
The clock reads 11,56
